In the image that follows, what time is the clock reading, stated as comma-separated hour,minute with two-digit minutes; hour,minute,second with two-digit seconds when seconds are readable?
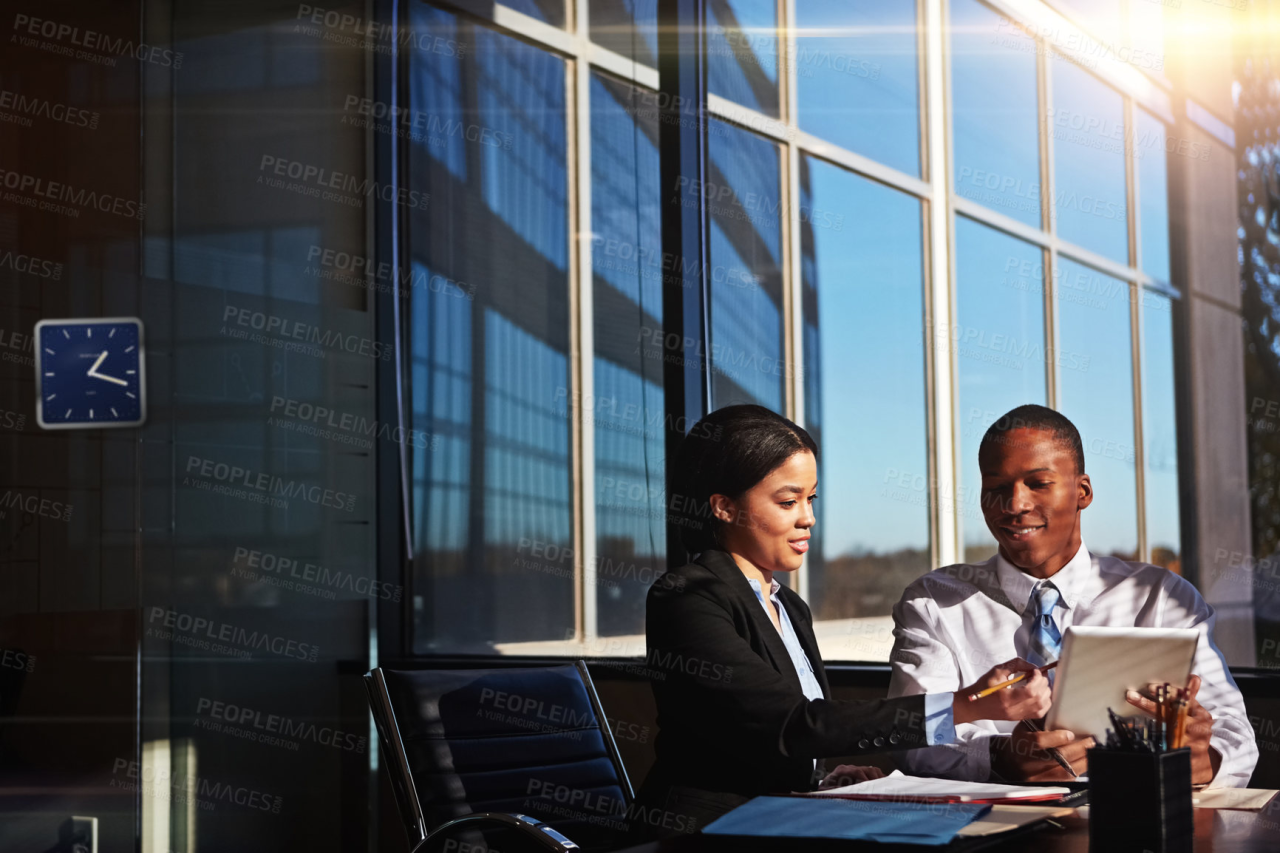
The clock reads 1,18
